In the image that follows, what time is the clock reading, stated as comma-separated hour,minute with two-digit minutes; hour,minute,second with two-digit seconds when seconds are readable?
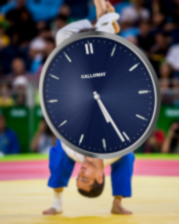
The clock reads 5,26
